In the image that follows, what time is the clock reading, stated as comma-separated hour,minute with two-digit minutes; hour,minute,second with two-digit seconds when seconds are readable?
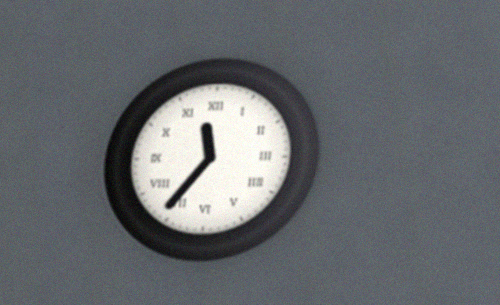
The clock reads 11,36
